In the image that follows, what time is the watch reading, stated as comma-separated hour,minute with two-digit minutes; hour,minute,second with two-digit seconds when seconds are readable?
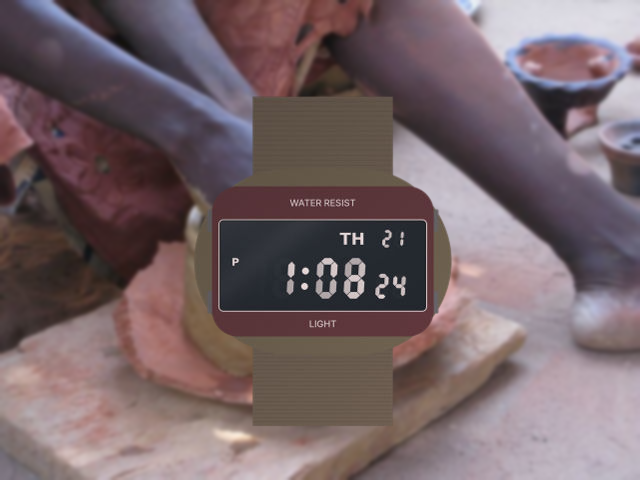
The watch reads 1,08,24
